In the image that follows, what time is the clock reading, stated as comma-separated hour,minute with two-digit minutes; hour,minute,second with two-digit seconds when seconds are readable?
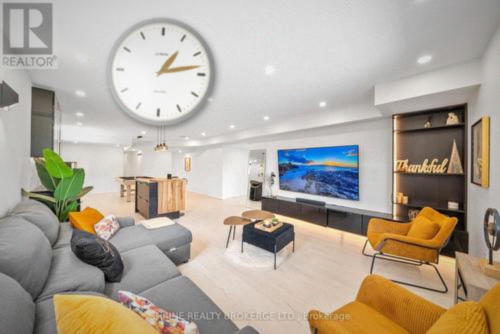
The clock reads 1,13
